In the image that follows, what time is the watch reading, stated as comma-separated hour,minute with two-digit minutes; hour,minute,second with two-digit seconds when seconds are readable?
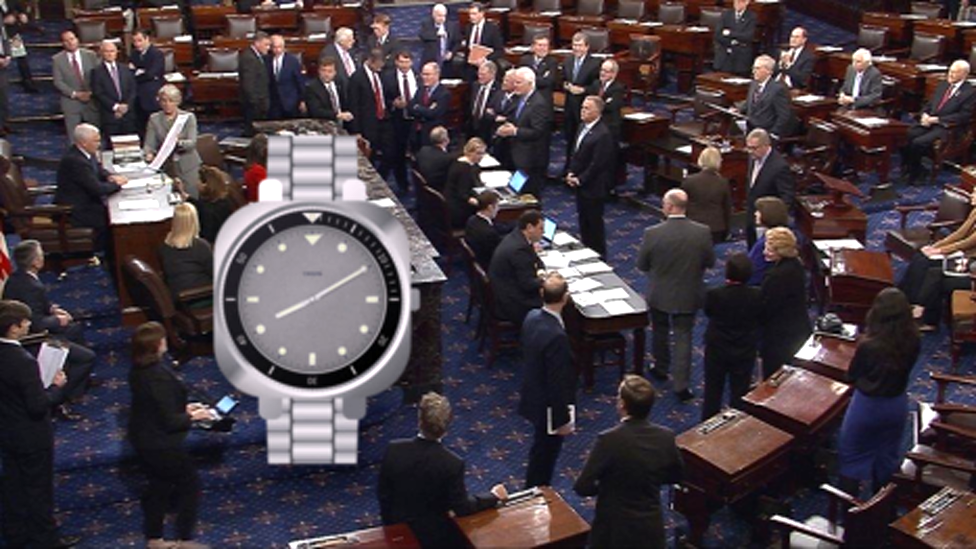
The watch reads 8,10
